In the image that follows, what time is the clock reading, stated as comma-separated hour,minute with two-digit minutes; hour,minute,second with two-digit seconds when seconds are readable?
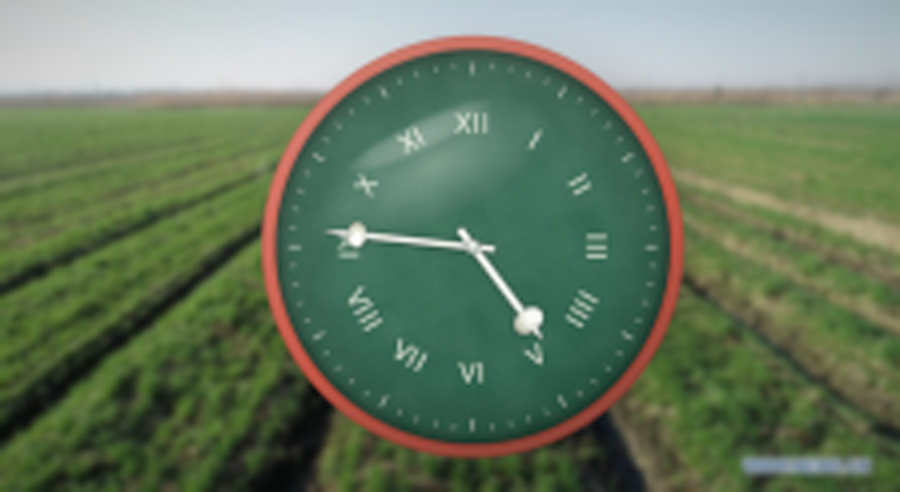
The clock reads 4,46
